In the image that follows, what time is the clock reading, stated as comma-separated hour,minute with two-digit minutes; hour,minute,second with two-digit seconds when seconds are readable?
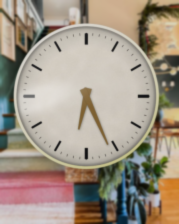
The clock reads 6,26
